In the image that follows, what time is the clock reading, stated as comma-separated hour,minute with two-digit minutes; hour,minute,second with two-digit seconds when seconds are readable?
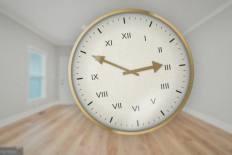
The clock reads 2,50
